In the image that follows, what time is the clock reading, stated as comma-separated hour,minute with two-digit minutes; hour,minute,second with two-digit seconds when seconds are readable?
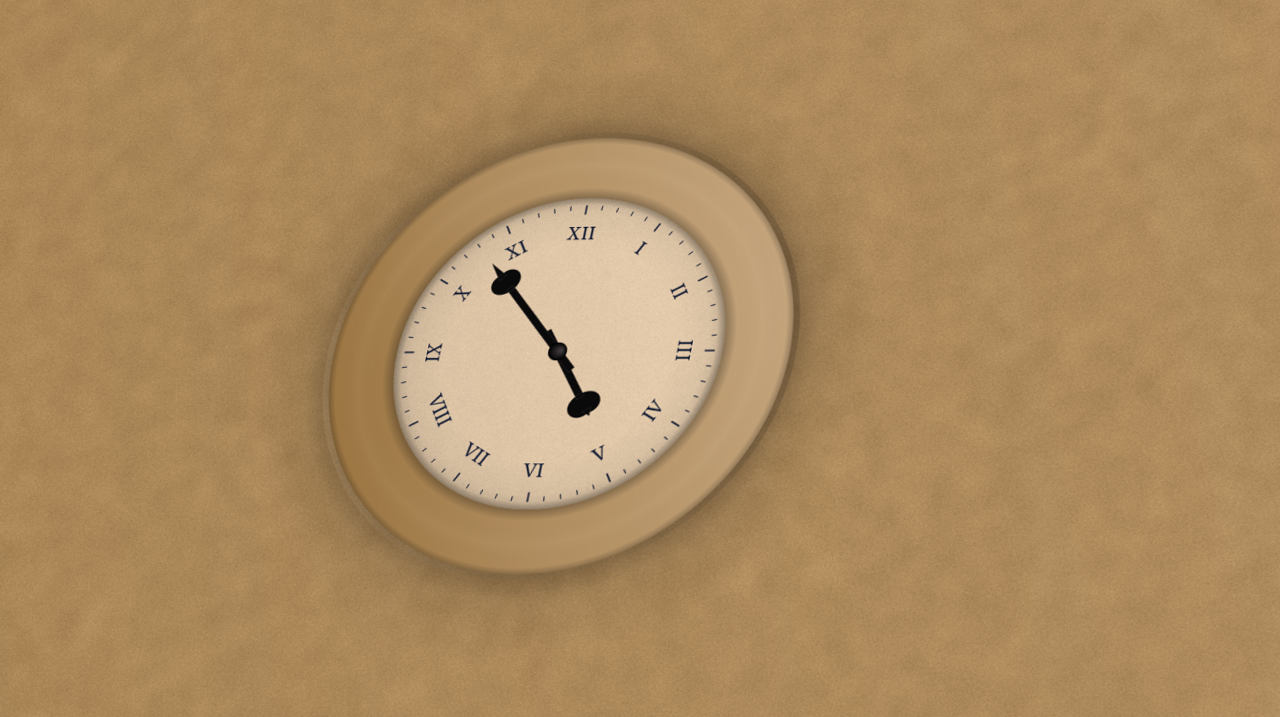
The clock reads 4,53
